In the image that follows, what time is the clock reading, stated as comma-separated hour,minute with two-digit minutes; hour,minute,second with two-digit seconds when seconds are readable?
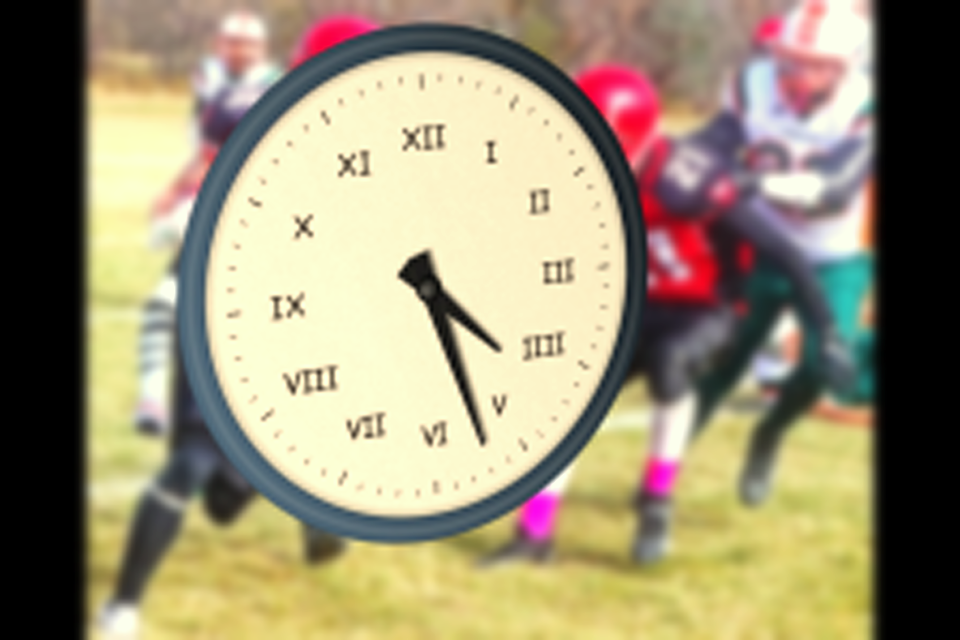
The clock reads 4,27
